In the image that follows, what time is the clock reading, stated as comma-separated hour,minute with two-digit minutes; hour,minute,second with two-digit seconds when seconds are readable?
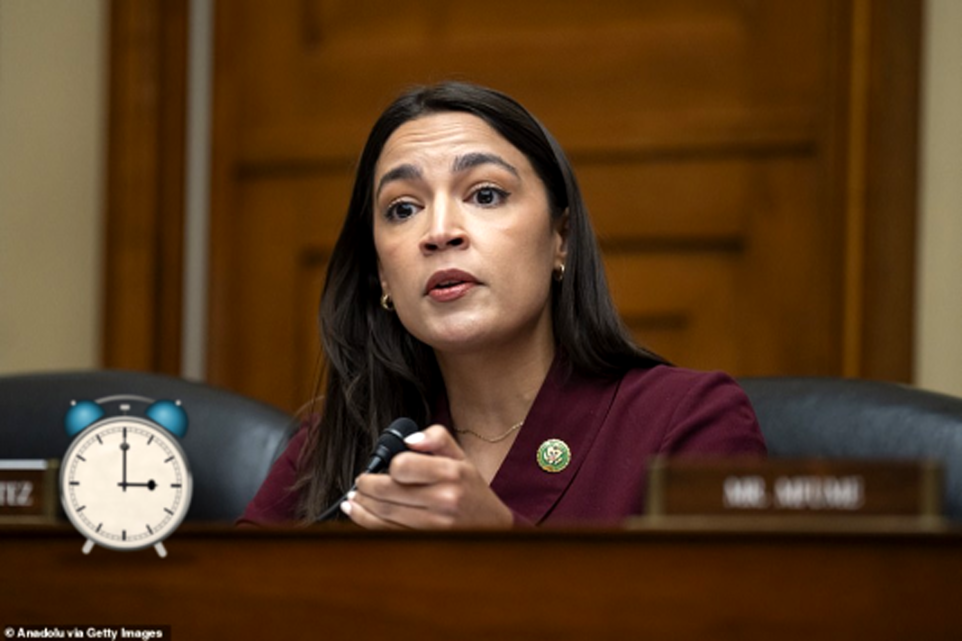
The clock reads 3,00
